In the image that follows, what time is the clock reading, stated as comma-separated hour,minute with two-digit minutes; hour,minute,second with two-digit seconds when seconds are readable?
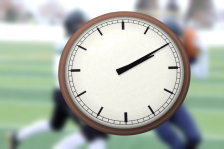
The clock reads 2,10
